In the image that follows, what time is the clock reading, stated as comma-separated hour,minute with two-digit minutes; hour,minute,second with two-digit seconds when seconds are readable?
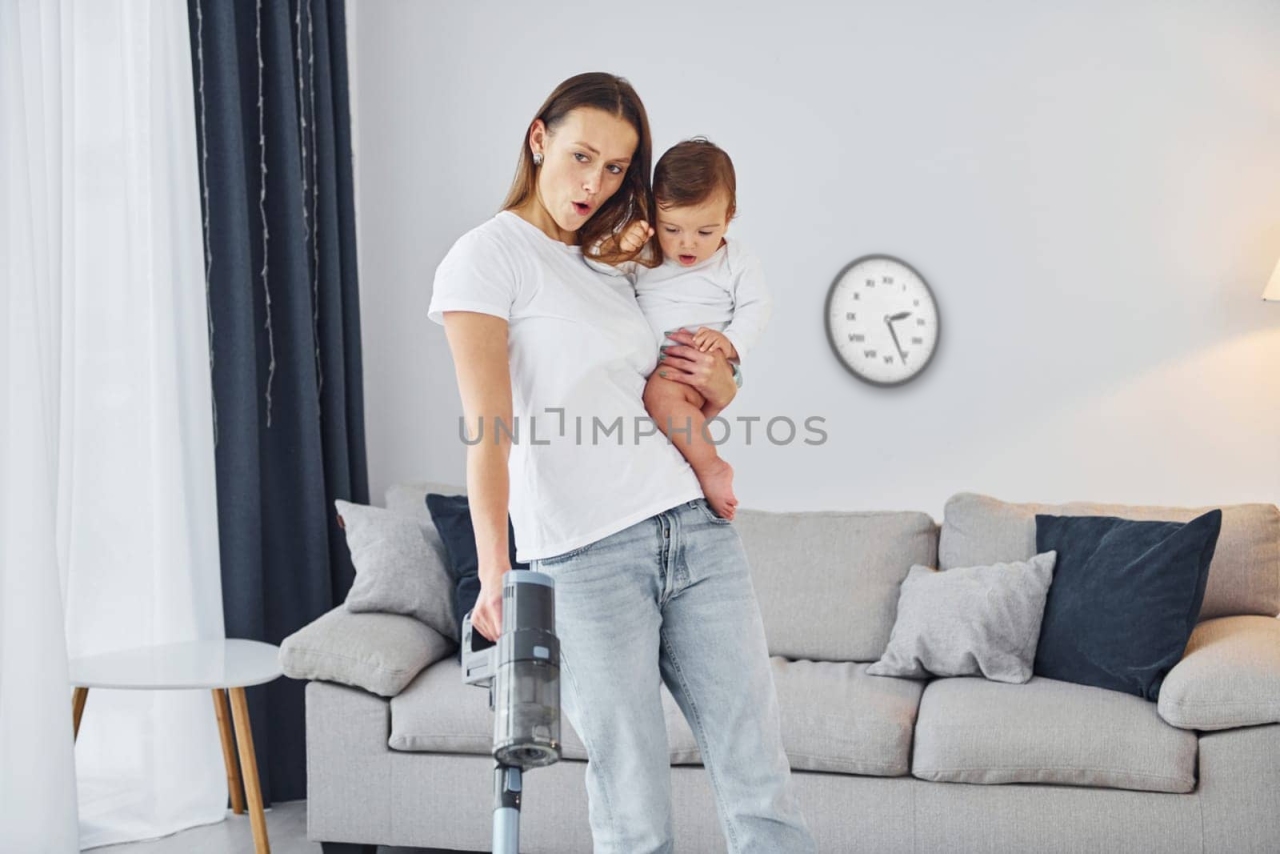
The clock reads 2,26
